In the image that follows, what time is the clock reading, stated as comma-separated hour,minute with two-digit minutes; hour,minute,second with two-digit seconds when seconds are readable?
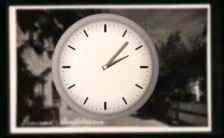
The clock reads 2,07
